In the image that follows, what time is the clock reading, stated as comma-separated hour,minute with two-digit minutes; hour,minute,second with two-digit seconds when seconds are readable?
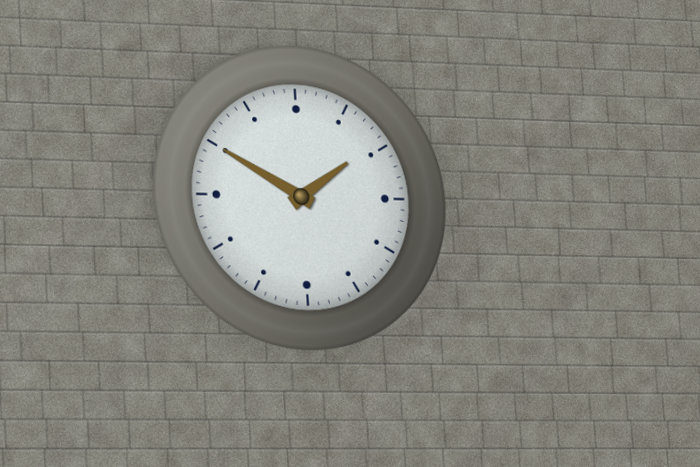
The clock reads 1,50
